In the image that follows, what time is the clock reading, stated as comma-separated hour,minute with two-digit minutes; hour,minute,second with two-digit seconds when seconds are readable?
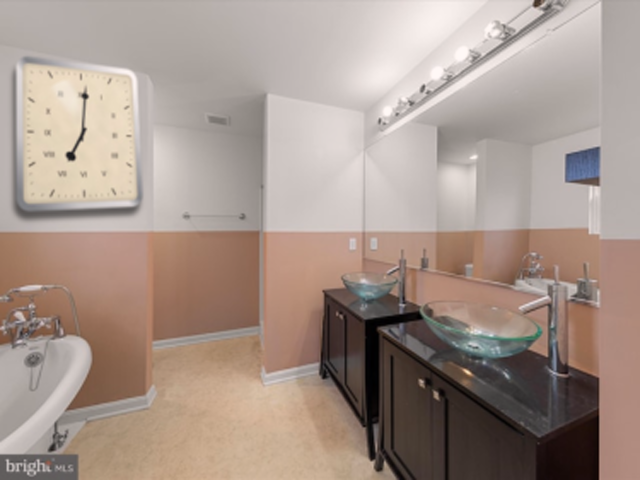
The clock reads 7,01
